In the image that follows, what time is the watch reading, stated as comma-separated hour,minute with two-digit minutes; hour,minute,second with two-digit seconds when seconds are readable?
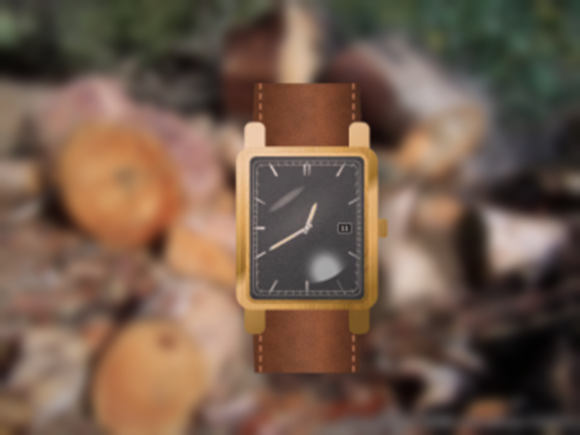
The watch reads 12,40
